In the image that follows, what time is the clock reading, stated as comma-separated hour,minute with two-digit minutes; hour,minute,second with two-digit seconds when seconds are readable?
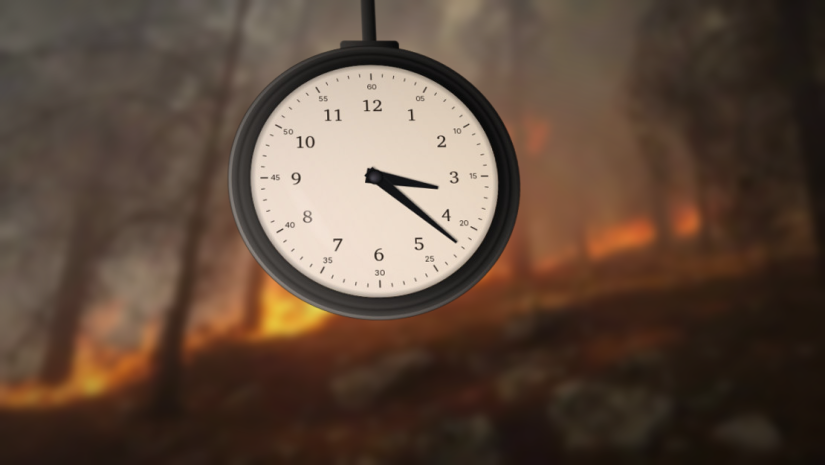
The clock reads 3,22
